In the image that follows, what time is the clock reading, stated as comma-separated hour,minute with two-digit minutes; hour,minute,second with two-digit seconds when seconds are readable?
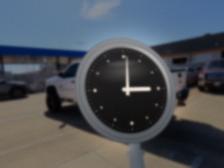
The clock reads 3,01
